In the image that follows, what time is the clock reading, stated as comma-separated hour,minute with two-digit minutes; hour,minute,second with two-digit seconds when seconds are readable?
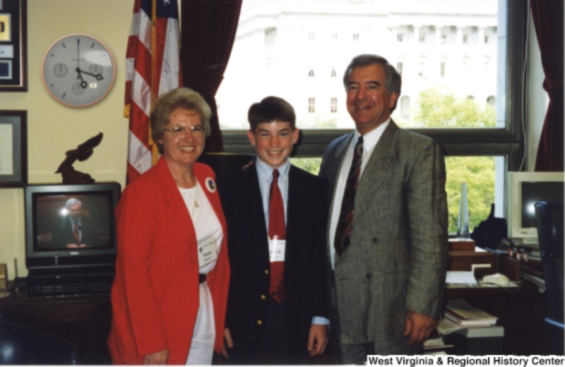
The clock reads 5,18
